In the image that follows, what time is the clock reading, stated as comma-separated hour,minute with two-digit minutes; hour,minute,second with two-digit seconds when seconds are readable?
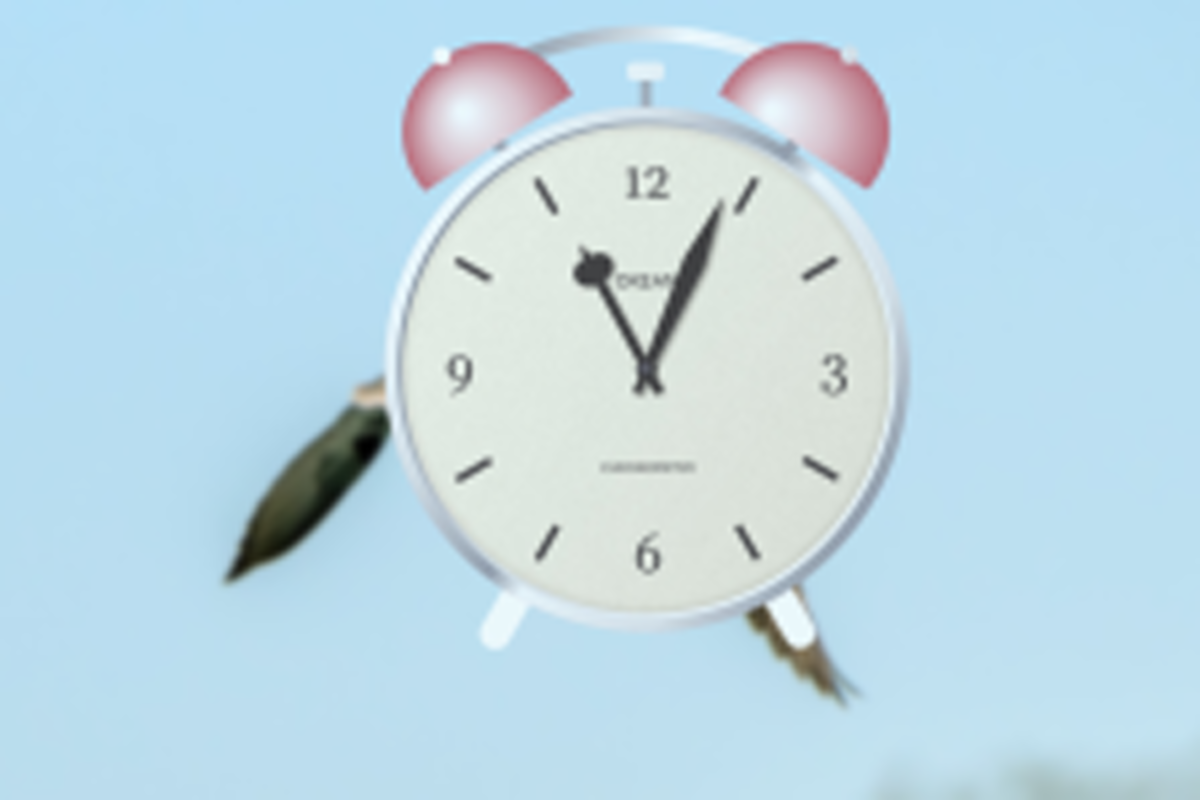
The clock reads 11,04
